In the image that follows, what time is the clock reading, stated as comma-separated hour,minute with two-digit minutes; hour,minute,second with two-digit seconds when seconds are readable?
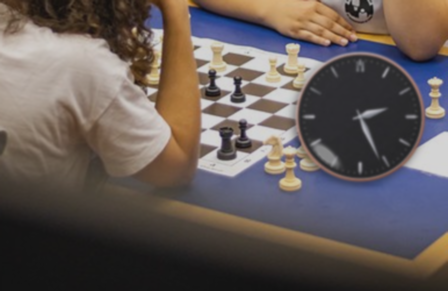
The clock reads 2,26
